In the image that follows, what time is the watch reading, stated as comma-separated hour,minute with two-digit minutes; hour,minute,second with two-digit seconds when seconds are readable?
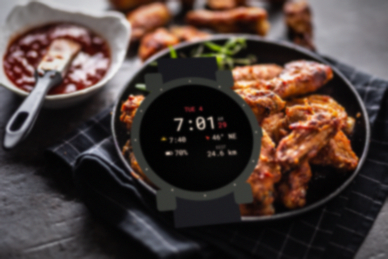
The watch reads 7,01
